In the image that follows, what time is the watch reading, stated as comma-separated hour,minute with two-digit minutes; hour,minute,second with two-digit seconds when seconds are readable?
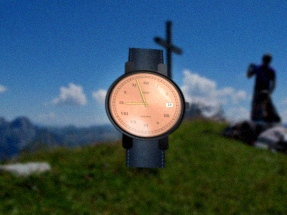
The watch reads 8,57
